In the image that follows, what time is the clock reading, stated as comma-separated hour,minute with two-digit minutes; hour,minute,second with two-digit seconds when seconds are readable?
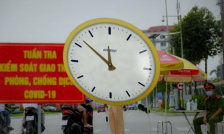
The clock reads 11,52
